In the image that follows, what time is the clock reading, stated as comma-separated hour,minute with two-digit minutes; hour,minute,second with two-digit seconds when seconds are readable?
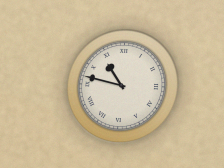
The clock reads 10,47
